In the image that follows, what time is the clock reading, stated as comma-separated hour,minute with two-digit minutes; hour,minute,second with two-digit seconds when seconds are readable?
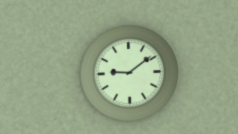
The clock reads 9,09
